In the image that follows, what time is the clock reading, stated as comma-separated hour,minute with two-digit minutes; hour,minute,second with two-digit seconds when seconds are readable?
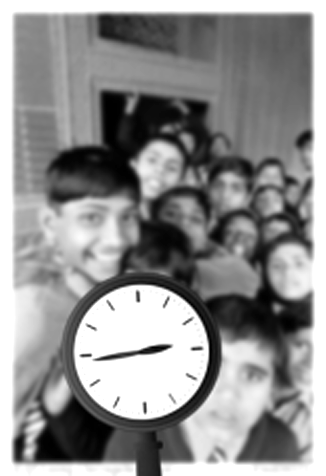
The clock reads 2,44
